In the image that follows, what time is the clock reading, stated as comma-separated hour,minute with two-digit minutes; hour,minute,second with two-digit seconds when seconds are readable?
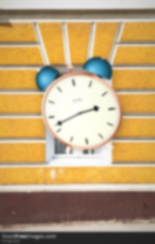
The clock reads 2,42
